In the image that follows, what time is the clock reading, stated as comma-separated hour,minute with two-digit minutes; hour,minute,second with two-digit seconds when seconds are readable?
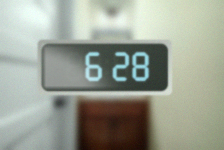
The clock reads 6,28
